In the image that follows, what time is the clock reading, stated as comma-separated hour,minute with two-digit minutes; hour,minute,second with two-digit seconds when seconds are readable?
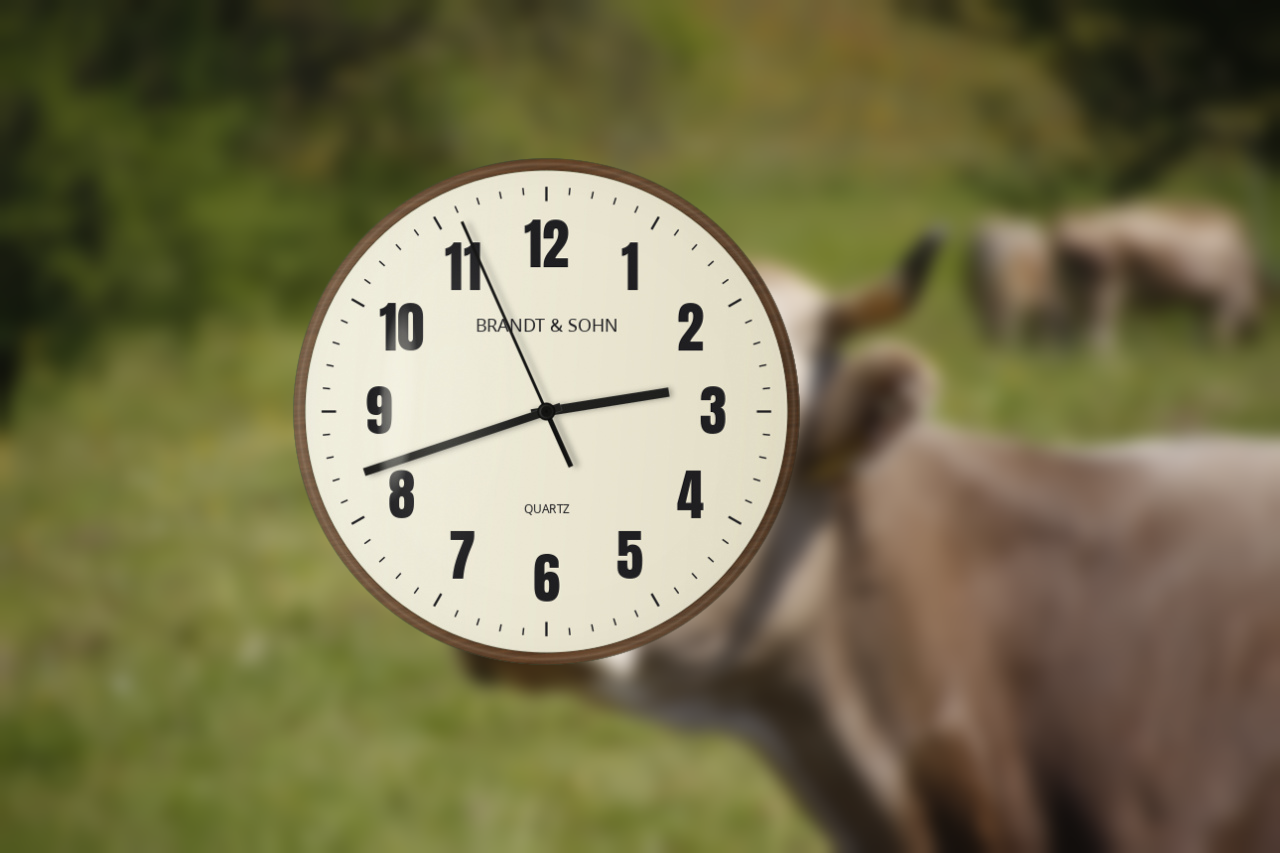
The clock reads 2,41,56
